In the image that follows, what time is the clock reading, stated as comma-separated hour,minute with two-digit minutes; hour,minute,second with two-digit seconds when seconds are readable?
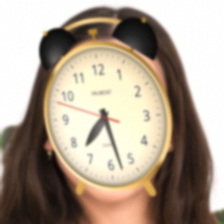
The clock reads 7,27,48
